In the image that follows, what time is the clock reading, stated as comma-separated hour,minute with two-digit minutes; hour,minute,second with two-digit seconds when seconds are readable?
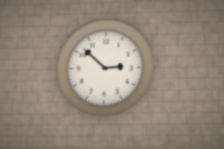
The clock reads 2,52
